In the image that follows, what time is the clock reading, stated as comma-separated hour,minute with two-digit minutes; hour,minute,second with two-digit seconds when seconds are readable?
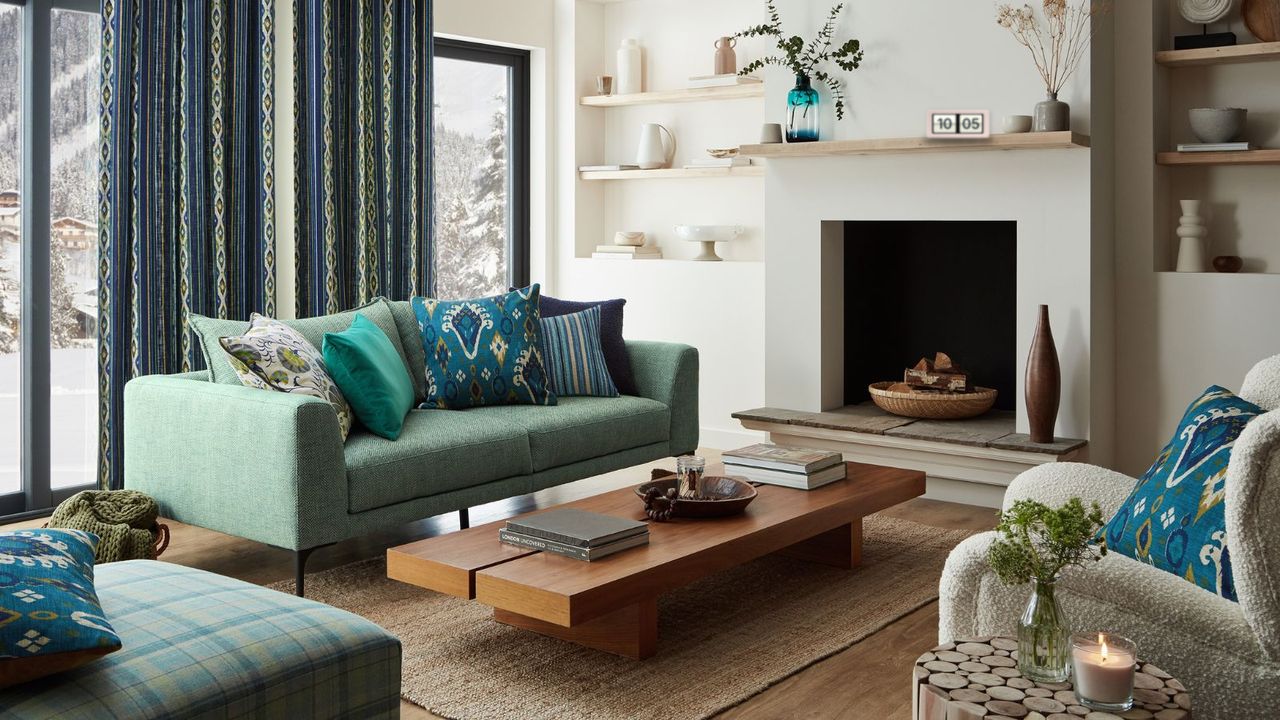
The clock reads 10,05
